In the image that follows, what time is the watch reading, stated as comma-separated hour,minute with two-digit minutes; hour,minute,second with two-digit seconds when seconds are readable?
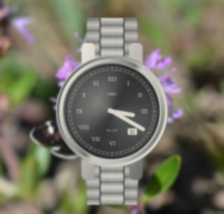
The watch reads 3,20
